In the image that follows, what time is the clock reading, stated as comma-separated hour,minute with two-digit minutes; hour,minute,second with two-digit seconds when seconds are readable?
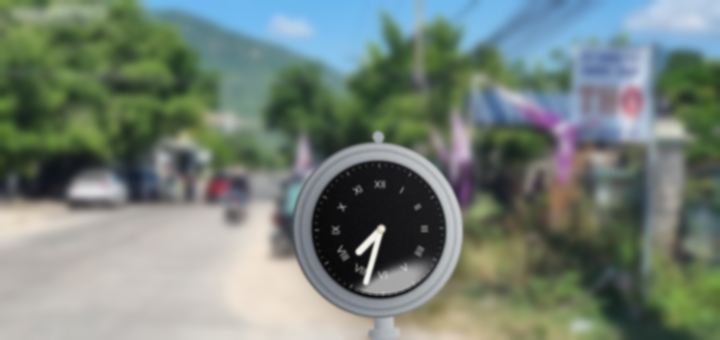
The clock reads 7,33
